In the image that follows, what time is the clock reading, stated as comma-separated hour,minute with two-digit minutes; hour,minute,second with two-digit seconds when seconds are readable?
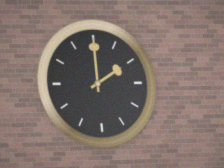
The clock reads 2,00
